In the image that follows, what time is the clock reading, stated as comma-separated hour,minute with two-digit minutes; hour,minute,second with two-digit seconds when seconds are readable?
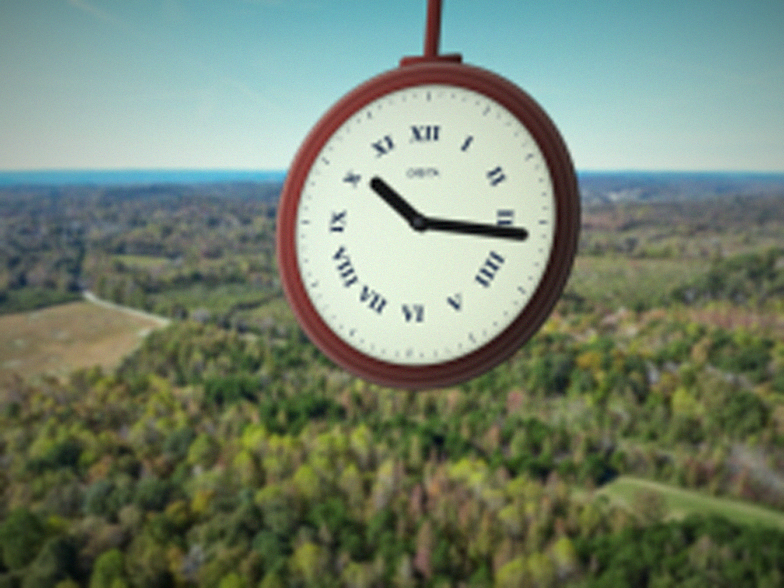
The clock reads 10,16
